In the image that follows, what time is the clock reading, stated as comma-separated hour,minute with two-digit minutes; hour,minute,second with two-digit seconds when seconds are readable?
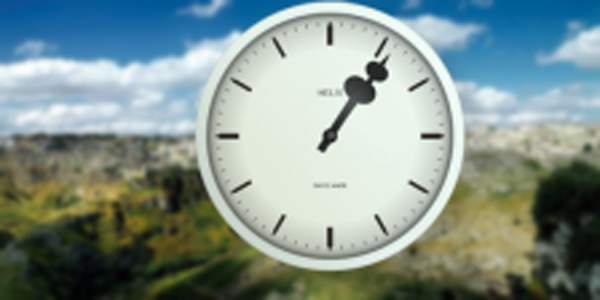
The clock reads 1,06
